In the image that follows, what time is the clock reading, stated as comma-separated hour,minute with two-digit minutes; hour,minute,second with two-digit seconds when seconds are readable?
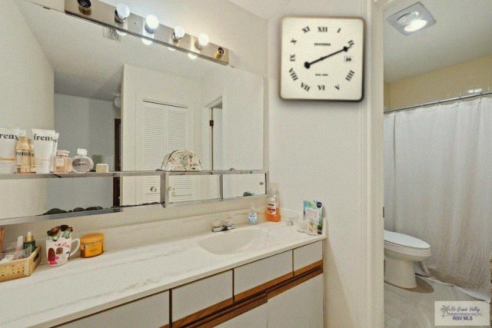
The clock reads 8,11
